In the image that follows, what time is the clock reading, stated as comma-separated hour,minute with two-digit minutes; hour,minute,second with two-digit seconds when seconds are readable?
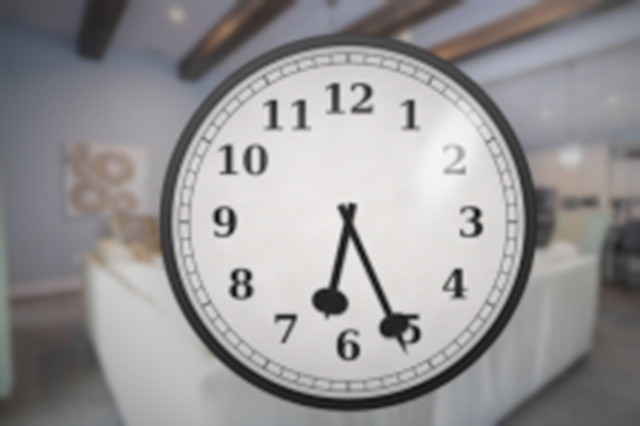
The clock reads 6,26
